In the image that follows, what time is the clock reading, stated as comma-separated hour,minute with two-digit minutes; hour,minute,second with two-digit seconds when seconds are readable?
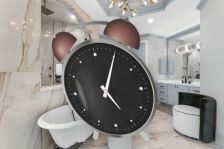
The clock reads 5,05
